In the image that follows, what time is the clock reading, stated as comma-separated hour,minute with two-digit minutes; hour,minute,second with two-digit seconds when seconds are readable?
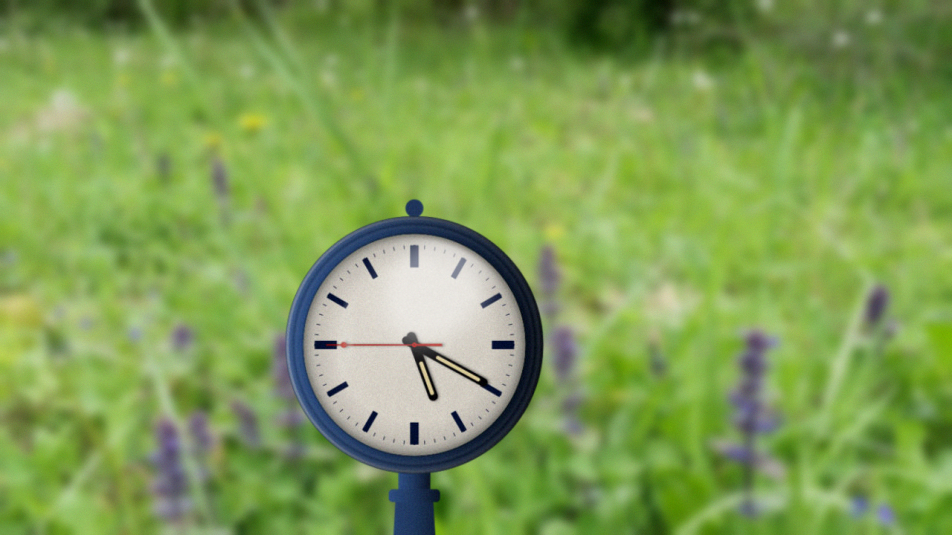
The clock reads 5,19,45
